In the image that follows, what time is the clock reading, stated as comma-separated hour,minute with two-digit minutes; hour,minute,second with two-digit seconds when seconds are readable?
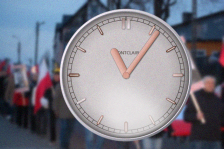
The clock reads 11,06
